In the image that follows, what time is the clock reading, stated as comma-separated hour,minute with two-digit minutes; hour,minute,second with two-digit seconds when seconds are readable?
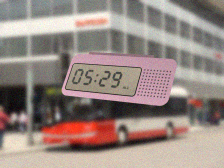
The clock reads 5,29
